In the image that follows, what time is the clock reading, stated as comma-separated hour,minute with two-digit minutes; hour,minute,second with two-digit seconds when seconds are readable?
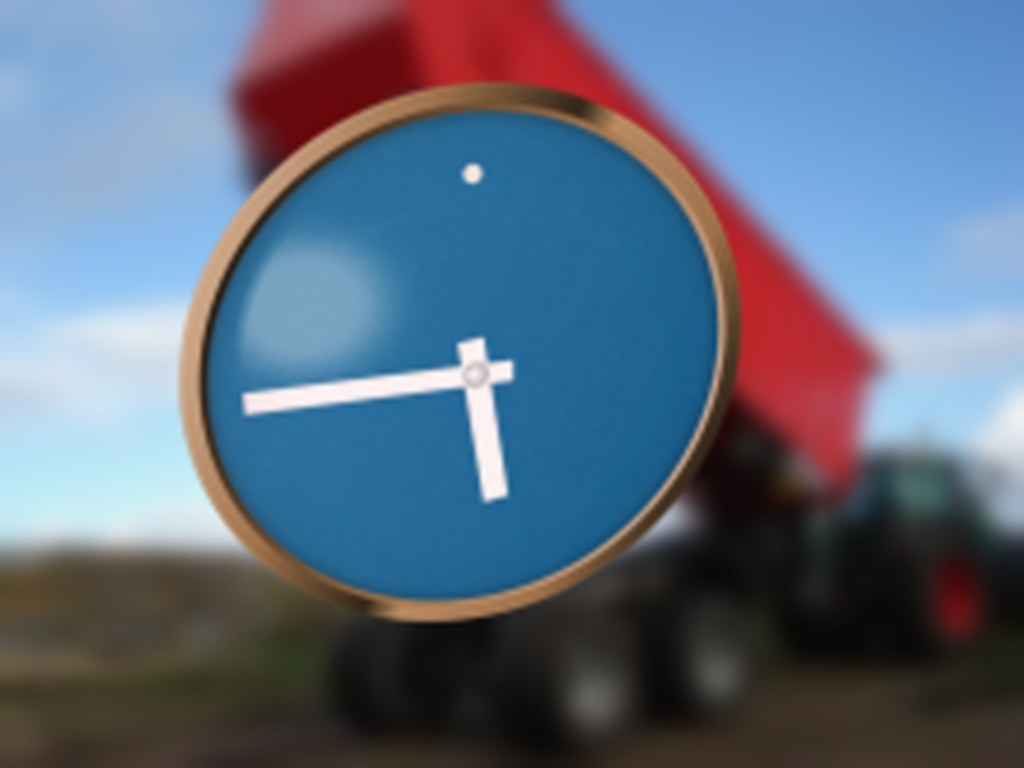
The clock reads 5,45
